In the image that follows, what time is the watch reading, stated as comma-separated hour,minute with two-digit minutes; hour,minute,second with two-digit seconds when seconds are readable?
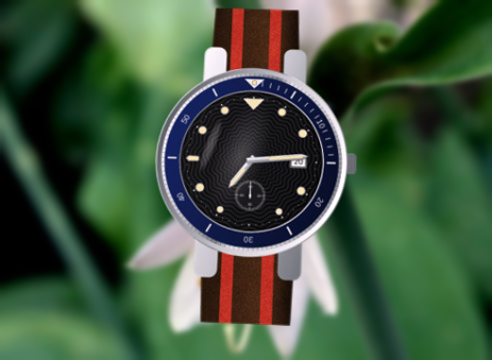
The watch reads 7,14
